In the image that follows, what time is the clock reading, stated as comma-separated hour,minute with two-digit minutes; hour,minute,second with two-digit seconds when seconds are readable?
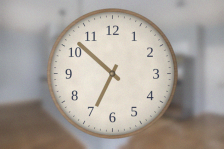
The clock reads 6,52
